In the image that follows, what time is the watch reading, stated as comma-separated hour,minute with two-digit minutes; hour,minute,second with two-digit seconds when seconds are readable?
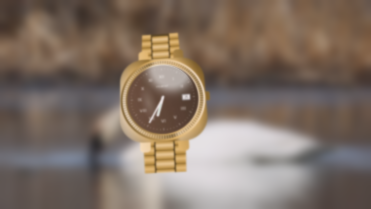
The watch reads 6,35
